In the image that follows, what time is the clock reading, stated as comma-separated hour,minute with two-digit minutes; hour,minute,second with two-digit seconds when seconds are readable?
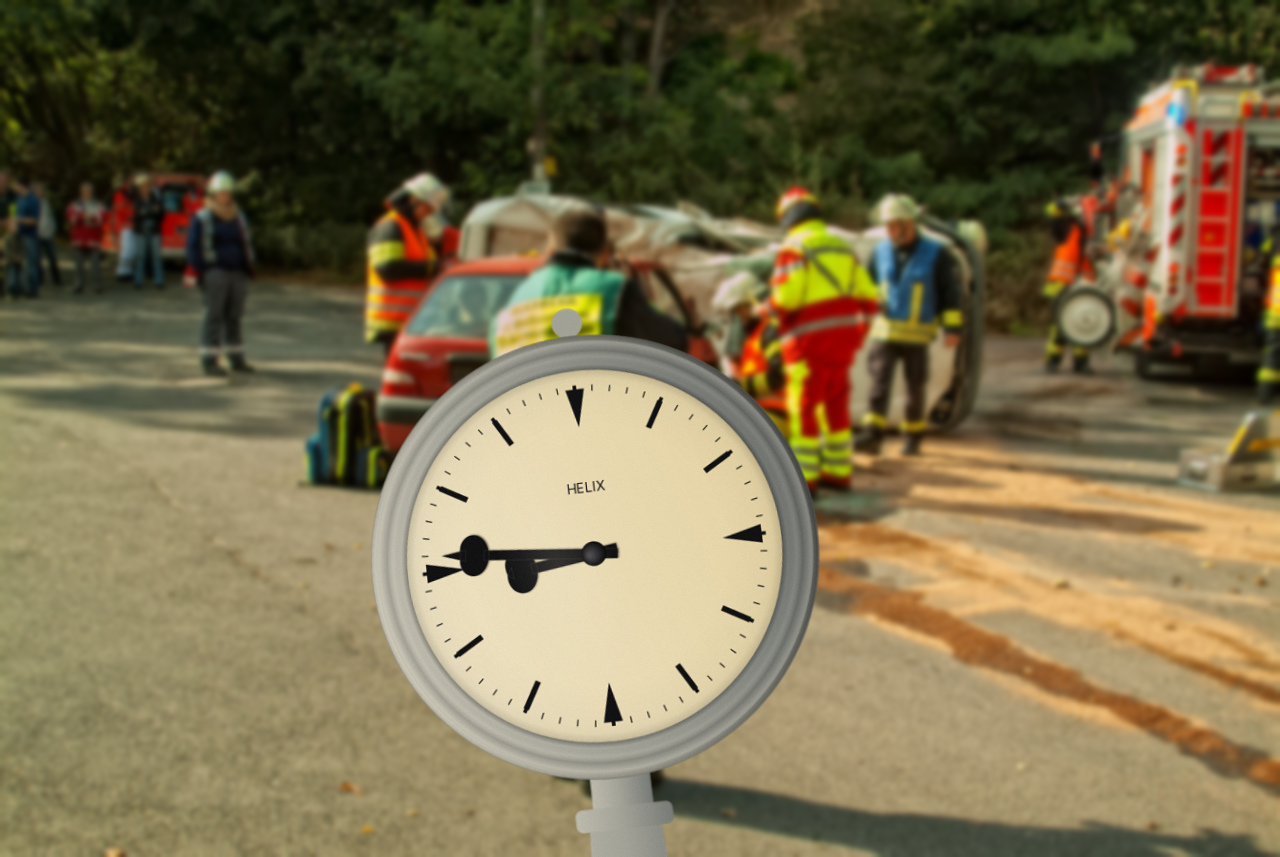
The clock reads 8,46
